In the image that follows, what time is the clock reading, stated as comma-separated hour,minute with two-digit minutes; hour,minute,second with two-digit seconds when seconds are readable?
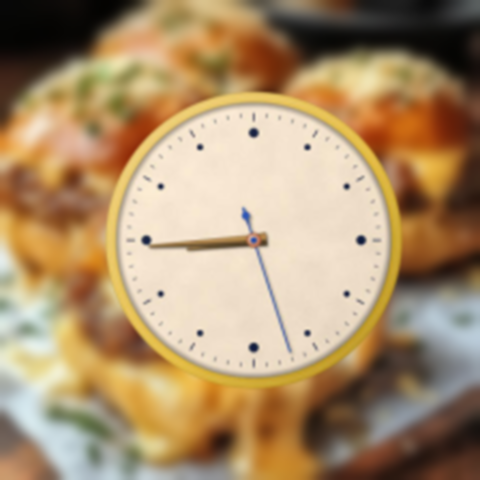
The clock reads 8,44,27
